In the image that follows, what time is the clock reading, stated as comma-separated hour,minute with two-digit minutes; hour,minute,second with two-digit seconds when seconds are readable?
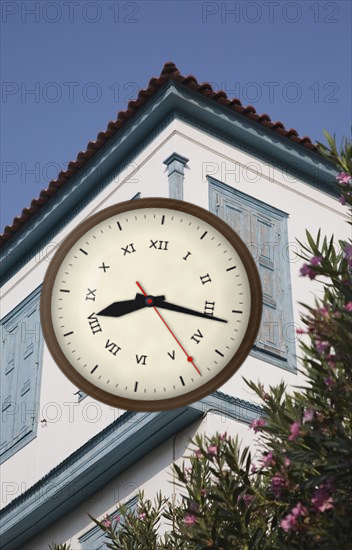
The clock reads 8,16,23
